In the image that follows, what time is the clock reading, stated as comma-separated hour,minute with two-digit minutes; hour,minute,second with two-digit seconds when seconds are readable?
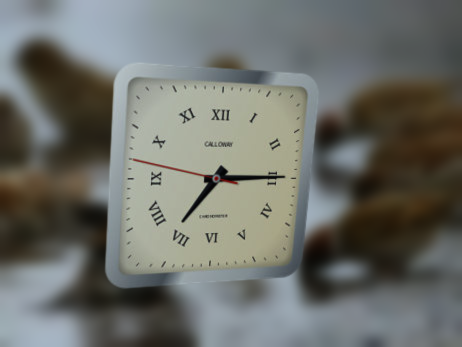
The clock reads 7,14,47
